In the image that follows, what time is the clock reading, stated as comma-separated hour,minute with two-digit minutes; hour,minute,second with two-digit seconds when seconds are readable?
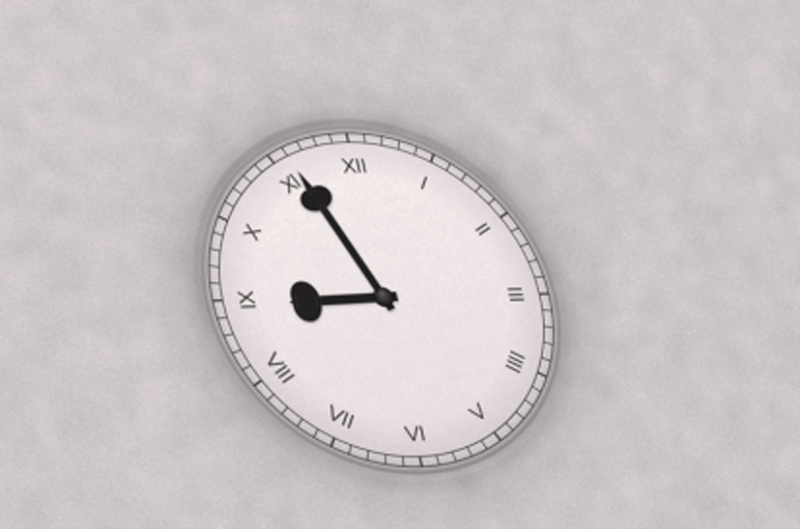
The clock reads 8,56
